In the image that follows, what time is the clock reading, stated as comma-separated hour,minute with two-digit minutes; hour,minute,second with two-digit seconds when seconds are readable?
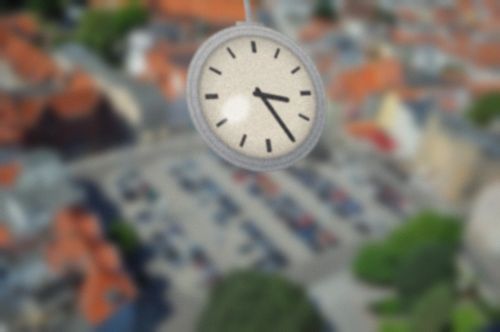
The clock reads 3,25
